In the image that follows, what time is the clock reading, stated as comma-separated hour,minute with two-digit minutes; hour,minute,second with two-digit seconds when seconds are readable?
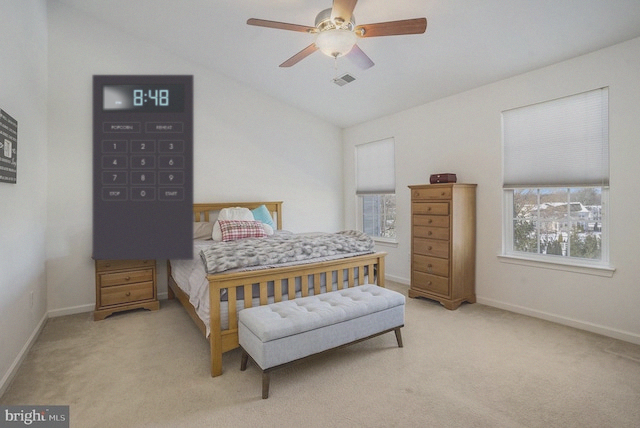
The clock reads 8,48
